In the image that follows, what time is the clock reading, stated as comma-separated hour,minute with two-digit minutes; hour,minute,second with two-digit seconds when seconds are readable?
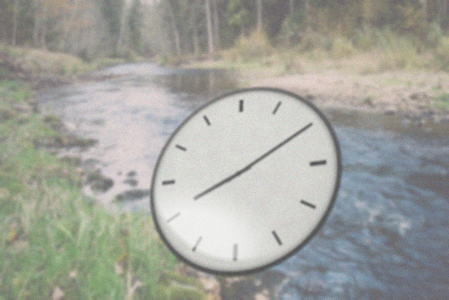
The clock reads 8,10
